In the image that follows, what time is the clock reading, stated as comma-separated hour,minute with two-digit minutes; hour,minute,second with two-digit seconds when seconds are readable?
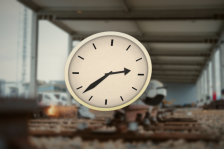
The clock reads 2,38
